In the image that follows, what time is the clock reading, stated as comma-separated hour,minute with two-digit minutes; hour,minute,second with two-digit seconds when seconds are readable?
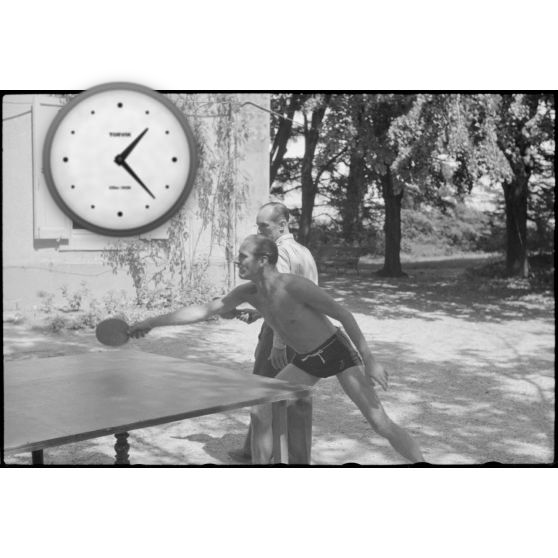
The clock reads 1,23
